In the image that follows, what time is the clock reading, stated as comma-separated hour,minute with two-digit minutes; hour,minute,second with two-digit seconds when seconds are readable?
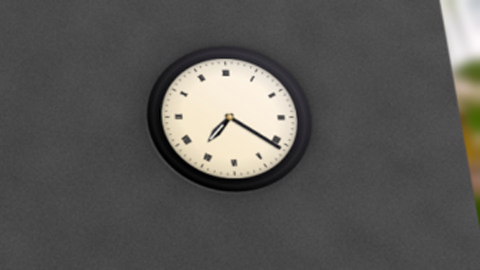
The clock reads 7,21
